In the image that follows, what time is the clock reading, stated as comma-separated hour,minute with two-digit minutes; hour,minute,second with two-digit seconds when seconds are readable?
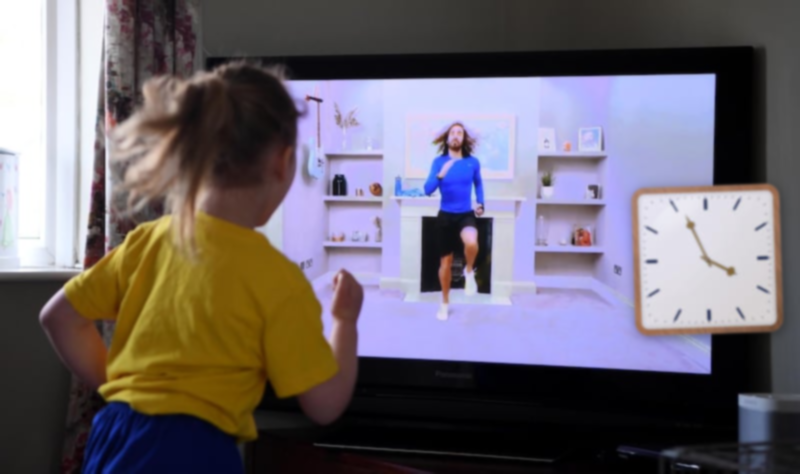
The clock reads 3,56
